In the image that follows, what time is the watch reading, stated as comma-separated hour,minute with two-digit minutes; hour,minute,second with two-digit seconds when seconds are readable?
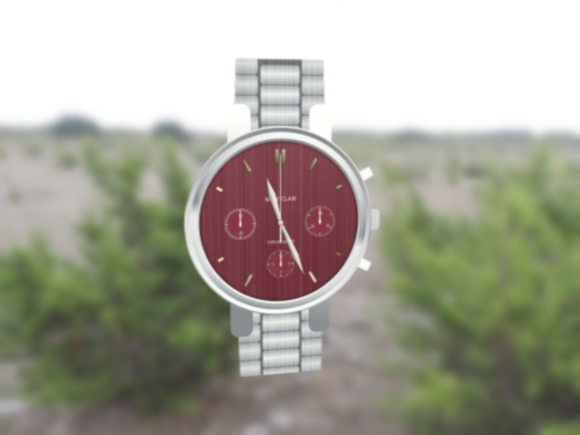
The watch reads 11,26
